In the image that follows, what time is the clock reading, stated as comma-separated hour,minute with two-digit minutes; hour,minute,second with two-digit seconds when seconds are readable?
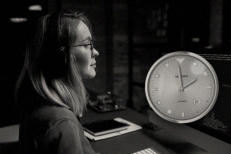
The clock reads 1,59
